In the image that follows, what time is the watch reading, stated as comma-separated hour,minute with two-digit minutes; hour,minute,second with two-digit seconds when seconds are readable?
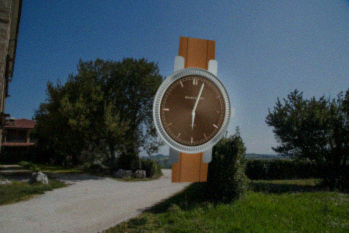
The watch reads 6,03
